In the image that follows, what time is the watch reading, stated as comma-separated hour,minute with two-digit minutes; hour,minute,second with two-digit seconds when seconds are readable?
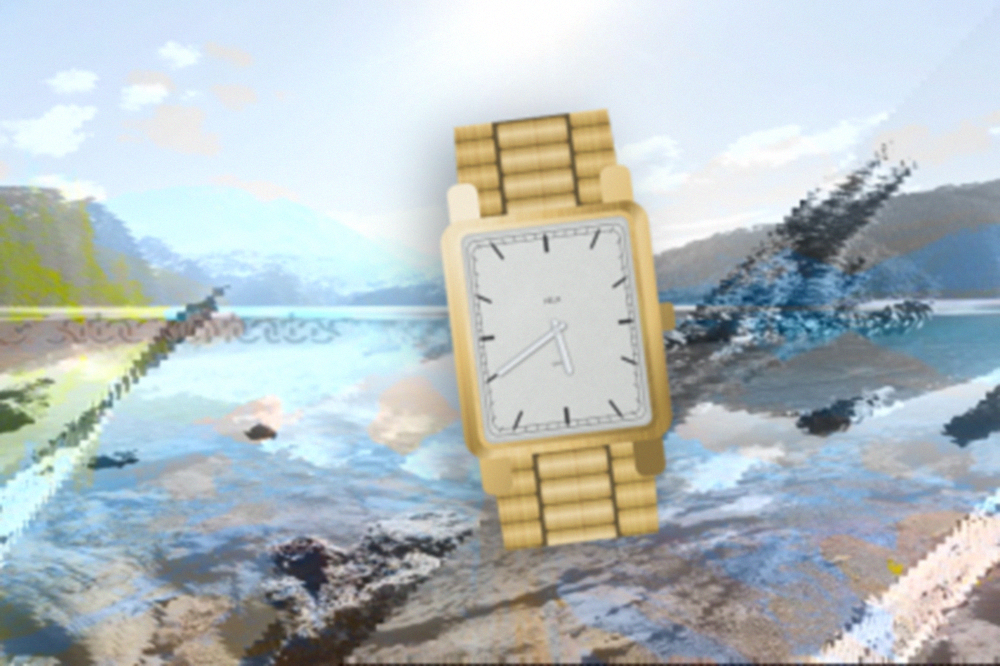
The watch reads 5,40
